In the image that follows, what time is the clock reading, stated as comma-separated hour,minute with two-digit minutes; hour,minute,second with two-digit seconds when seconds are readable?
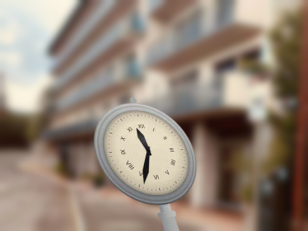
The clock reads 11,34
